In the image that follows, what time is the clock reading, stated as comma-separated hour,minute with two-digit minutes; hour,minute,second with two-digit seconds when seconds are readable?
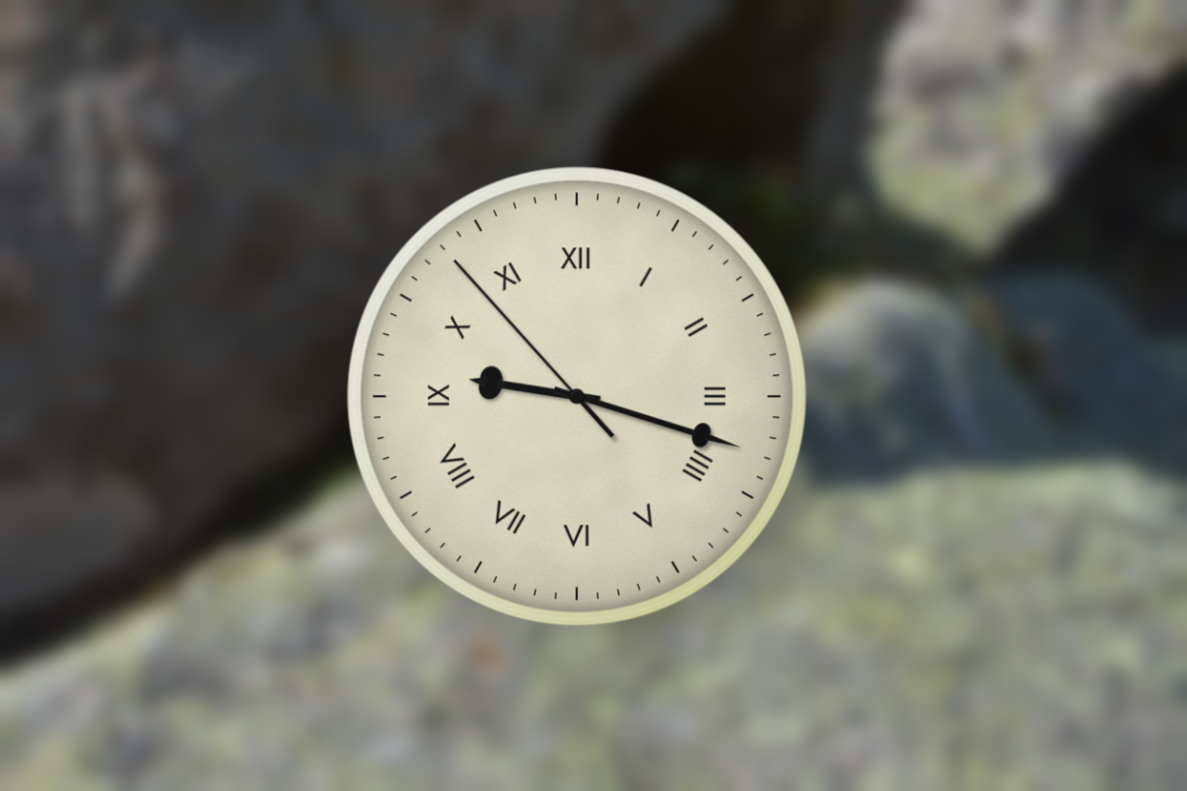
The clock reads 9,17,53
